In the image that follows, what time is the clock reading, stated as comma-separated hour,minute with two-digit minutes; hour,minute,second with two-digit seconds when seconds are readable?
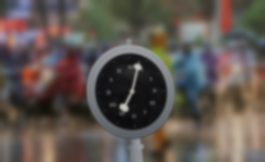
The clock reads 7,03
